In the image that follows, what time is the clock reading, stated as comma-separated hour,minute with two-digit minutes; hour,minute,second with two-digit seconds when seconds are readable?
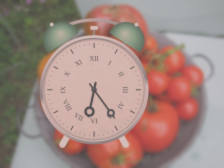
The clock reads 6,24
